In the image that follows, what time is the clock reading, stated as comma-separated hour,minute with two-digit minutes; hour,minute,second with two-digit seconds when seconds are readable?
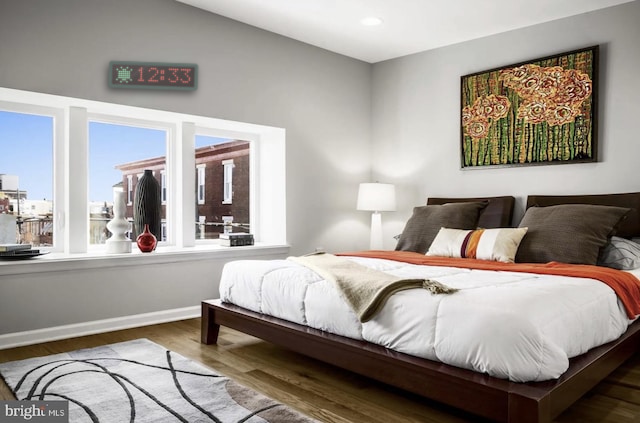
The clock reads 12,33
